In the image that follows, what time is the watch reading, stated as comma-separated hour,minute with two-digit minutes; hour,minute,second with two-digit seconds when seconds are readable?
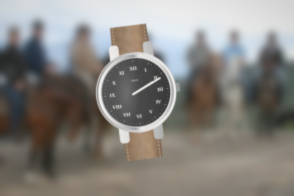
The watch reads 2,11
